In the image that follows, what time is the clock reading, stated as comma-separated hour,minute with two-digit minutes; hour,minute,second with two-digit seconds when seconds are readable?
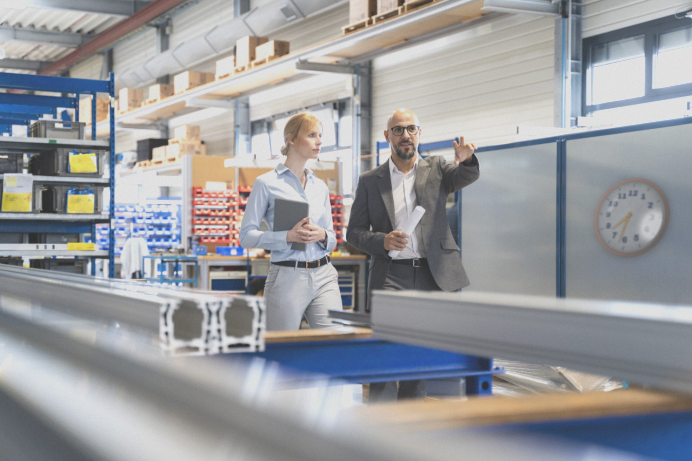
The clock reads 7,32
